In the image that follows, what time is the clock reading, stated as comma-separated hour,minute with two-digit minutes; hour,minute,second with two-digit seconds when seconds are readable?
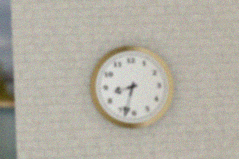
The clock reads 8,33
